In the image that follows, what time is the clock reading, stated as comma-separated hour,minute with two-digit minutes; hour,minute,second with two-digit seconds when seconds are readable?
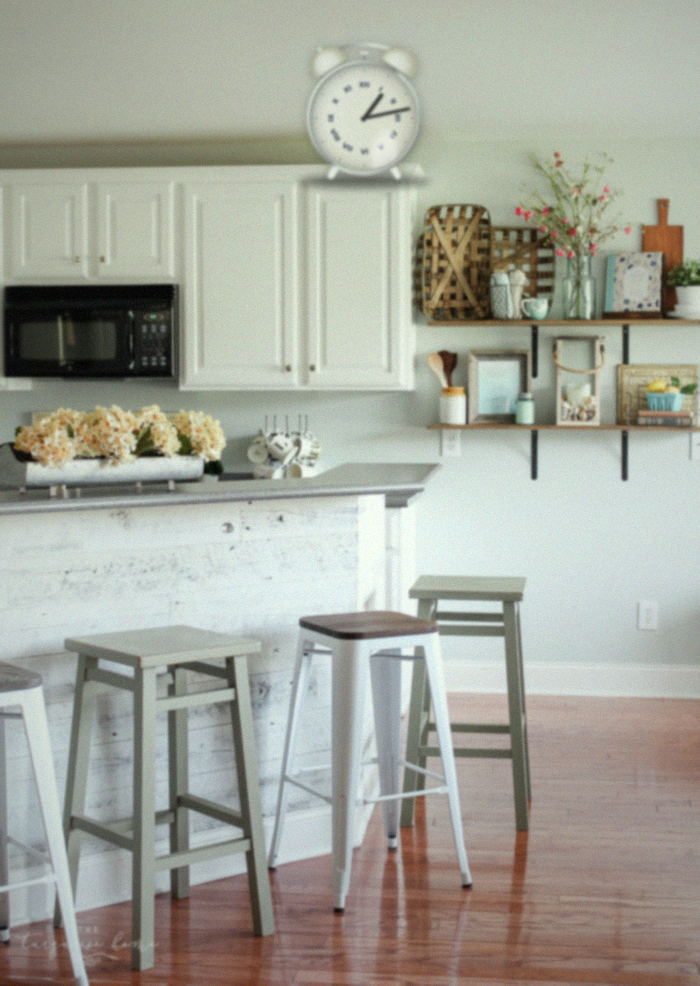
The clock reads 1,13
